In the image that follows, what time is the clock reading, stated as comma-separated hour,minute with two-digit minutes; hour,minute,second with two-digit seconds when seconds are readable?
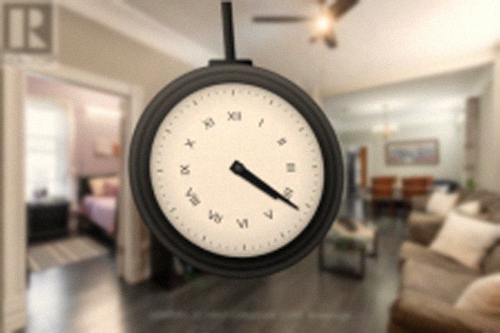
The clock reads 4,21
